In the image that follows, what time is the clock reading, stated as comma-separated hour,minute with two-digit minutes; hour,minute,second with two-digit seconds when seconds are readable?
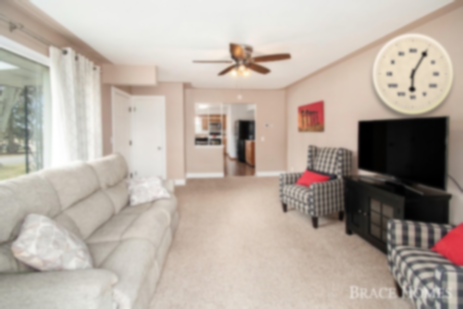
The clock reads 6,05
